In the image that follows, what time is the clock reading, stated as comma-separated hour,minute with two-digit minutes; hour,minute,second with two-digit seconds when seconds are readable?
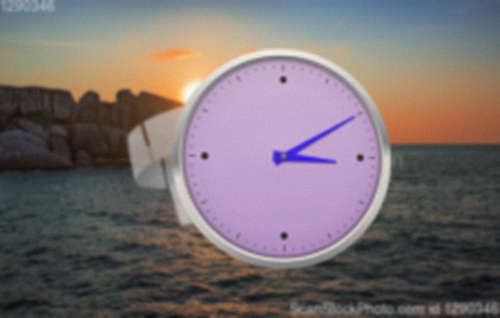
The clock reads 3,10
